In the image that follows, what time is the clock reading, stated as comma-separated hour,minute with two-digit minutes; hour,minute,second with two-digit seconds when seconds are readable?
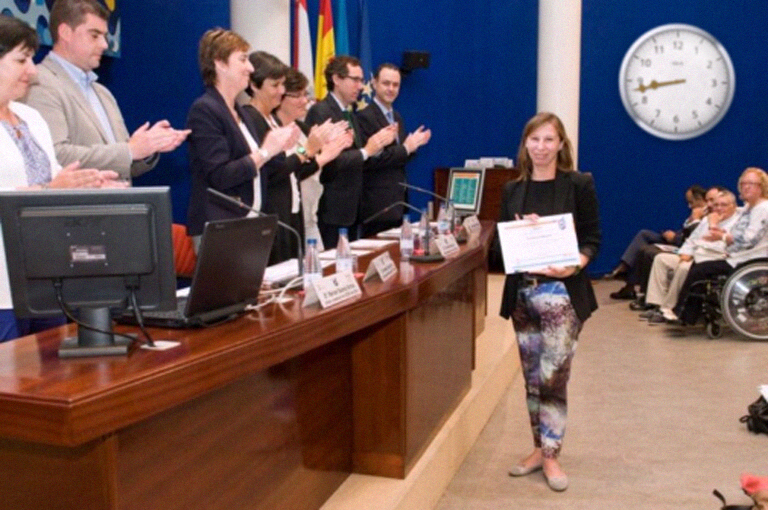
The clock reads 8,43
